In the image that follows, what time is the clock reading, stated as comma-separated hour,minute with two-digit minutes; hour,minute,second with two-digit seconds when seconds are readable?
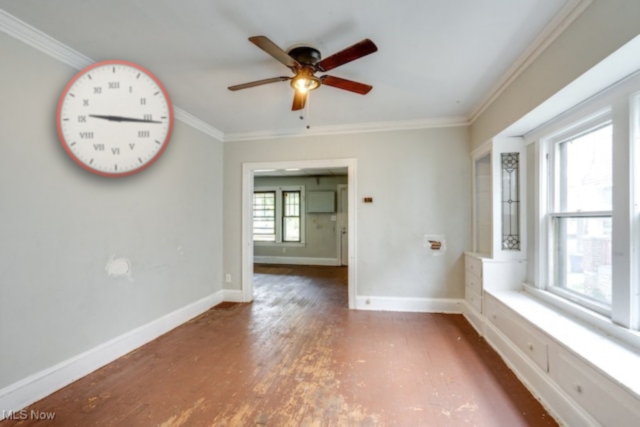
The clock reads 9,16
